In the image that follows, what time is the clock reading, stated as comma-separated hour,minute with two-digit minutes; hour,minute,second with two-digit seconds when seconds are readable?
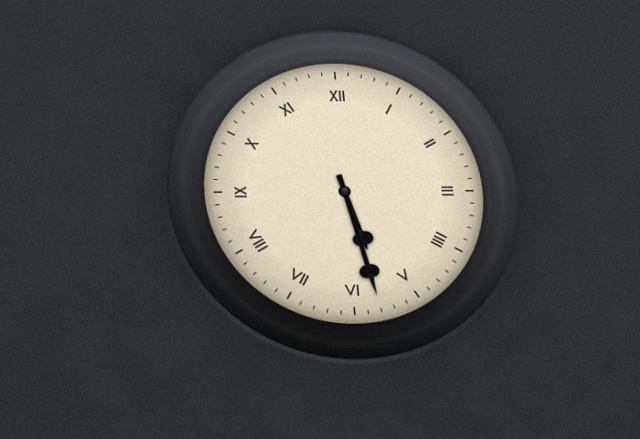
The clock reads 5,28
